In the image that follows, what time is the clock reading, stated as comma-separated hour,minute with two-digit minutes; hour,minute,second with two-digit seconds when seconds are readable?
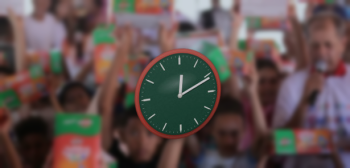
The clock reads 12,11
